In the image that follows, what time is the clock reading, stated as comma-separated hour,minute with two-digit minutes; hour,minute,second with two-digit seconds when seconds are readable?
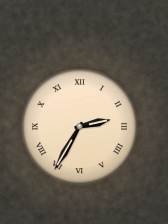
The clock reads 2,35
